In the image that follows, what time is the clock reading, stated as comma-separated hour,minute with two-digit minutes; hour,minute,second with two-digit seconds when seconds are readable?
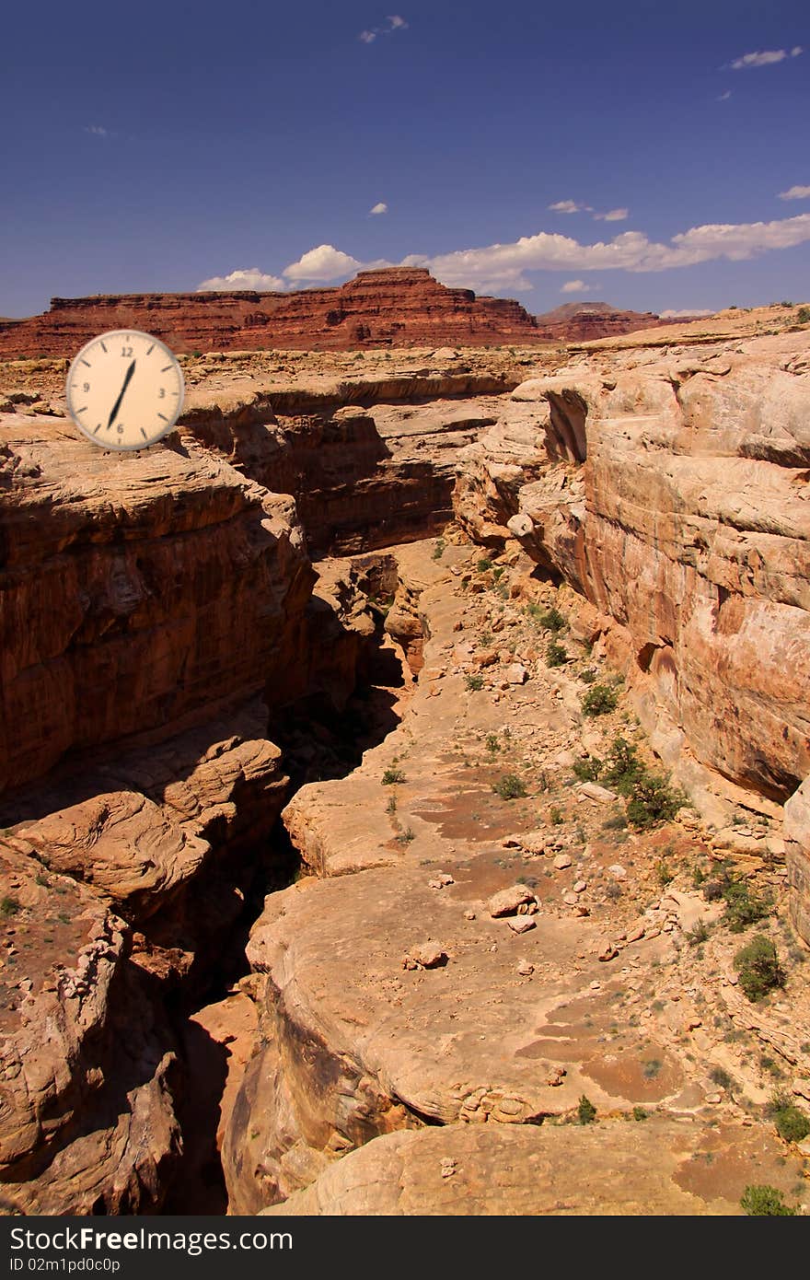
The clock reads 12,33
